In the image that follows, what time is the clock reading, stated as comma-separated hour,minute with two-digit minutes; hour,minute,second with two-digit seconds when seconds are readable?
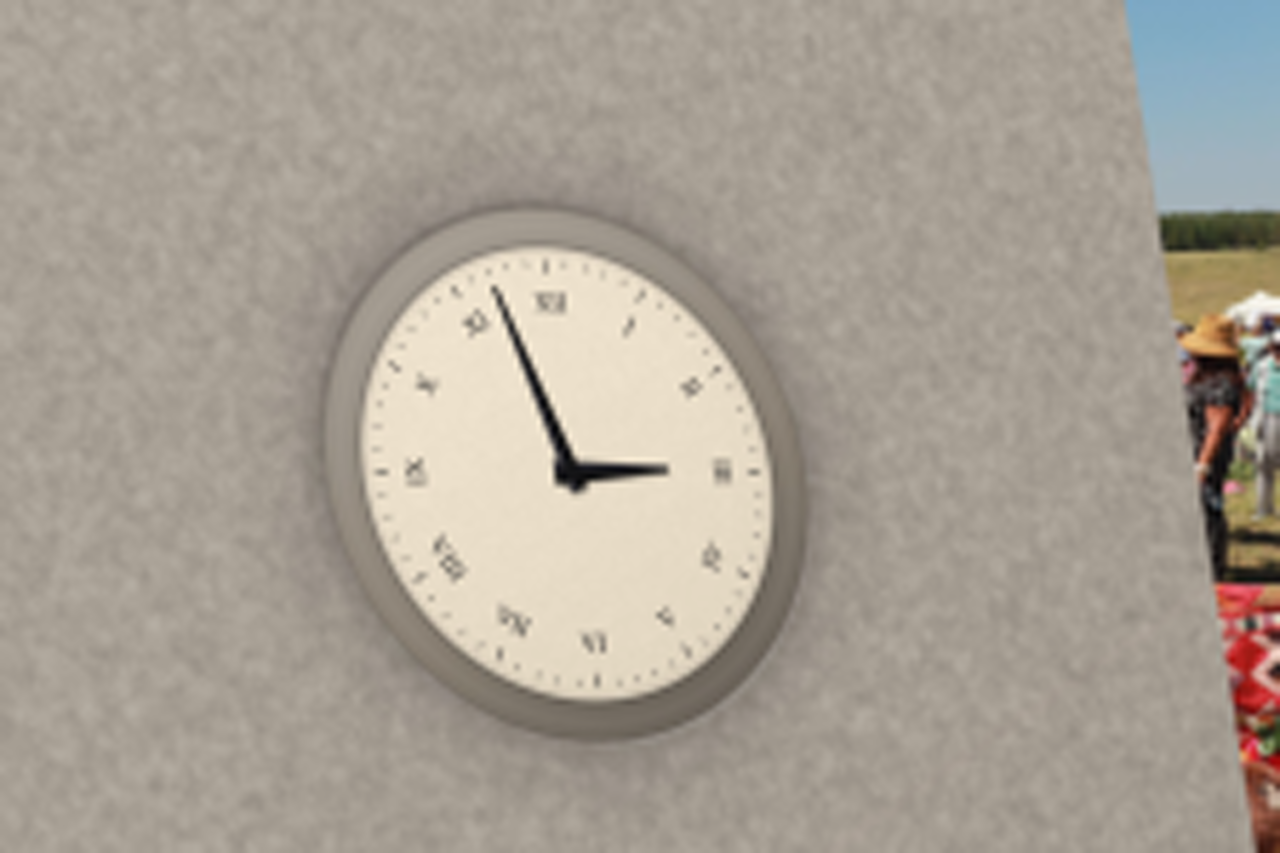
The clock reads 2,57
